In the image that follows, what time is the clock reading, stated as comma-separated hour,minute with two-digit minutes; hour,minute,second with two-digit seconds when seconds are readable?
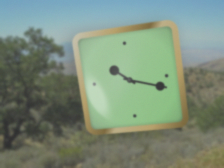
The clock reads 10,18
